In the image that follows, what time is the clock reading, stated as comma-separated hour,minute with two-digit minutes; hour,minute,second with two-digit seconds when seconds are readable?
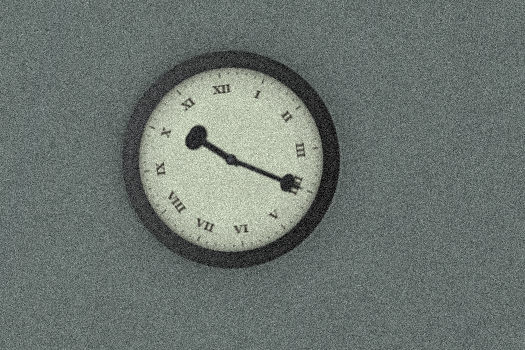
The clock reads 10,20
